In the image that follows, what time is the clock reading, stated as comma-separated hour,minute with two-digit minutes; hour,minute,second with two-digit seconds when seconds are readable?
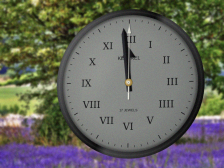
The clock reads 11,59,00
